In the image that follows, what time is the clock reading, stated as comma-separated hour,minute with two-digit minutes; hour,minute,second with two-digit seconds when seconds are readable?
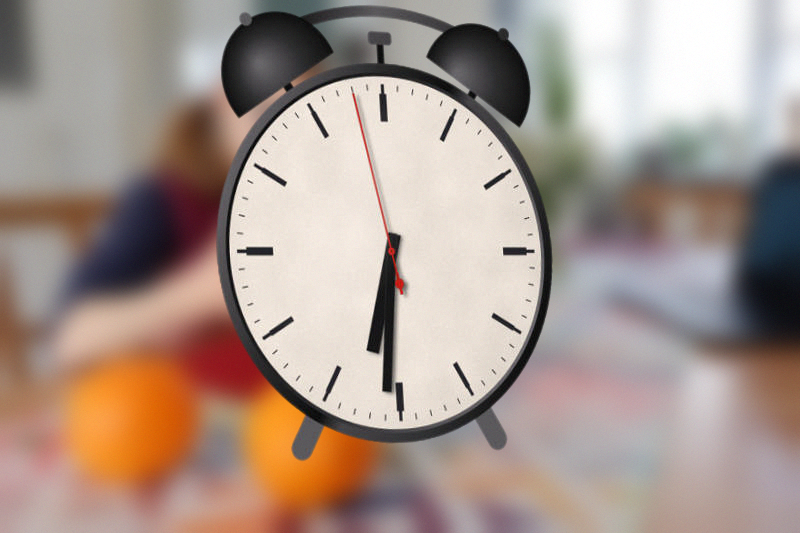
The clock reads 6,30,58
